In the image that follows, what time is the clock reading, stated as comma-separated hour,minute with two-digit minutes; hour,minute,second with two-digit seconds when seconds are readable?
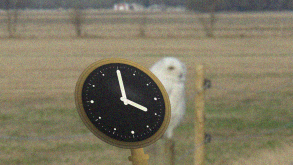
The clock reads 4,00
